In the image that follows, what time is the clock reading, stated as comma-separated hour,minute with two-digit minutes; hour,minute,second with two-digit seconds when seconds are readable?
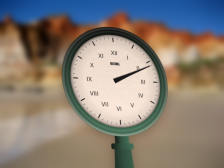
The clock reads 2,11
